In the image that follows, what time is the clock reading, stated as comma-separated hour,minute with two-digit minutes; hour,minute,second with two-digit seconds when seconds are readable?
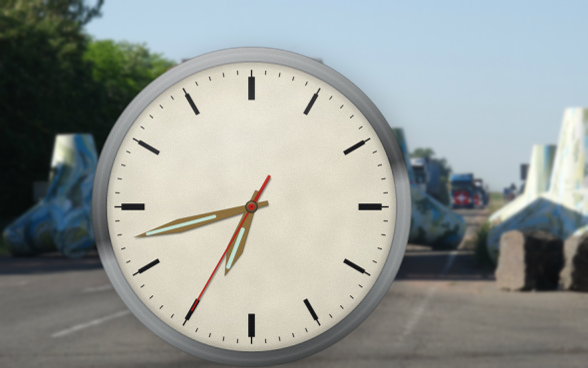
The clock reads 6,42,35
